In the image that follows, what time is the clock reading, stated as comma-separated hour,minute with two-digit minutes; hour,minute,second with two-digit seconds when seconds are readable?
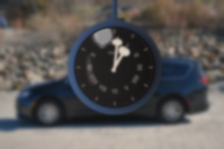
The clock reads 1,01
